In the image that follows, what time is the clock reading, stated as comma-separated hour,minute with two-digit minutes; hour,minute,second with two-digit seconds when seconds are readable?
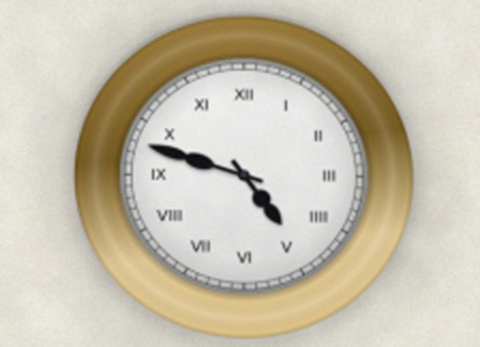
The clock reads 4,48
